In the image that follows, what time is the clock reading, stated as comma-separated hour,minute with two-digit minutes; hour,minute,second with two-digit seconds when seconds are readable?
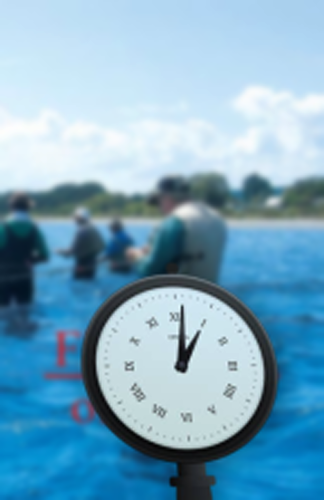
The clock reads 1,01
